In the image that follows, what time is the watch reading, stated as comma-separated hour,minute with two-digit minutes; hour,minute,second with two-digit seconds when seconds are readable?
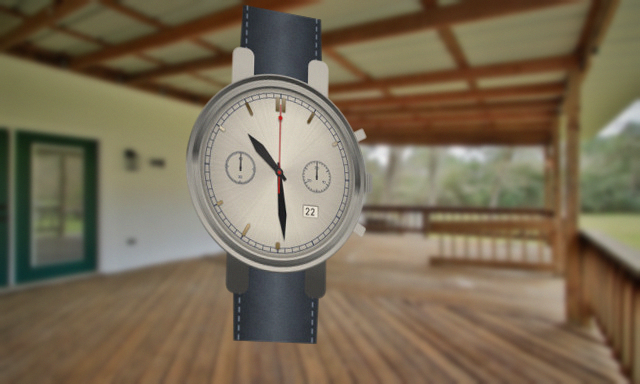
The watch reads 10,29
